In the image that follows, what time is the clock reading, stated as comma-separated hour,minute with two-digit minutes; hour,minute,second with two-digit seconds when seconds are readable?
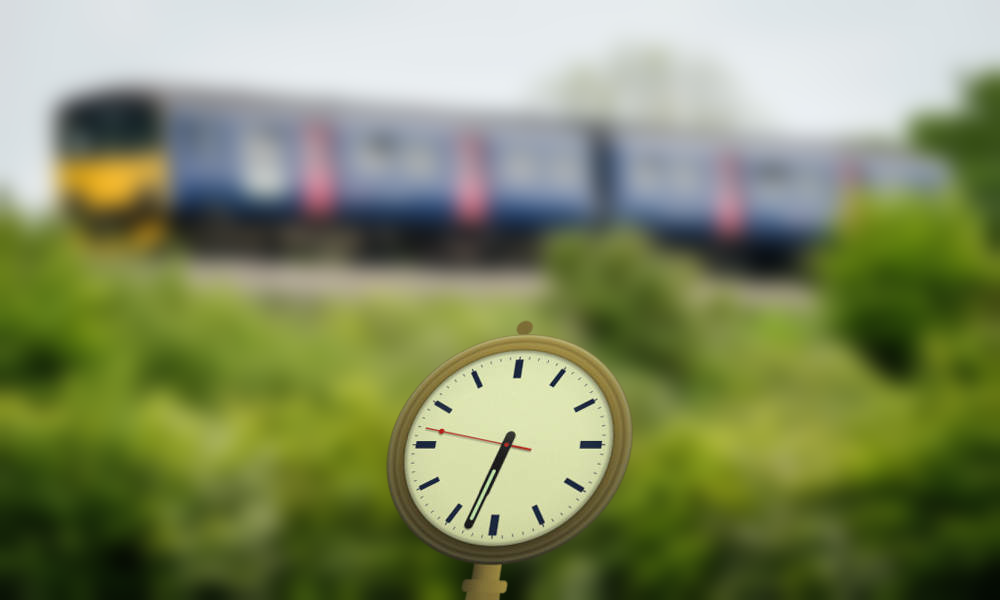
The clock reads 6,32,47
